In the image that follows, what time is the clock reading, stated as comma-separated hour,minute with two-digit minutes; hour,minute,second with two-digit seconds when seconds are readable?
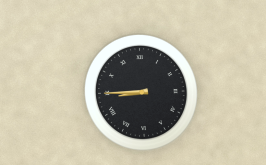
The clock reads 8,45
